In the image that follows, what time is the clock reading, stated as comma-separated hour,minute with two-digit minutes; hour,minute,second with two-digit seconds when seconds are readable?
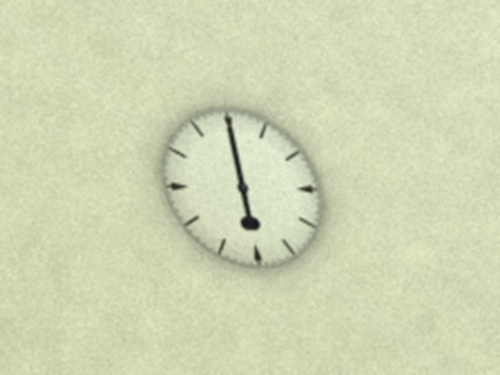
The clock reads 6,00
